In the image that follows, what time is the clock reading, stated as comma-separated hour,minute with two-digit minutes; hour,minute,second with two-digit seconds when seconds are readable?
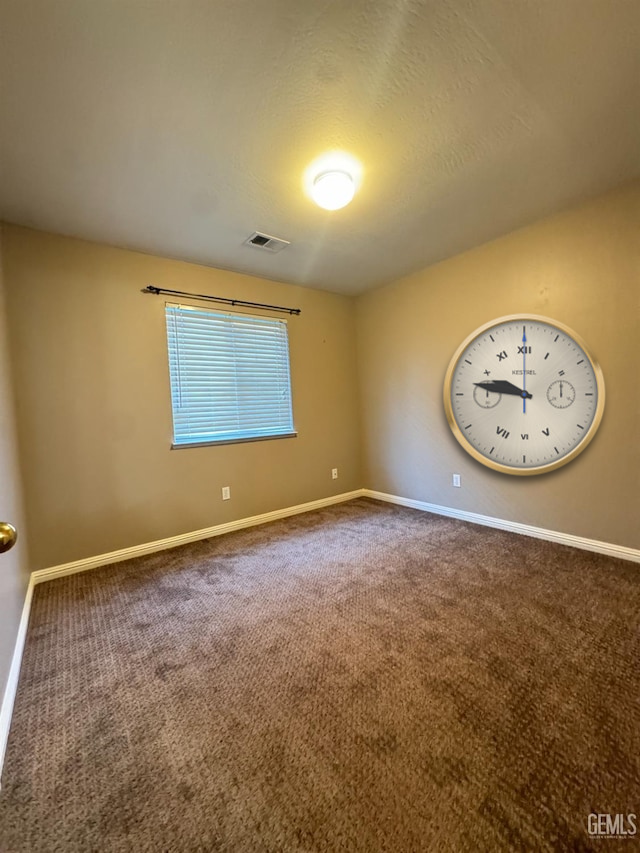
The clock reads 9,47
